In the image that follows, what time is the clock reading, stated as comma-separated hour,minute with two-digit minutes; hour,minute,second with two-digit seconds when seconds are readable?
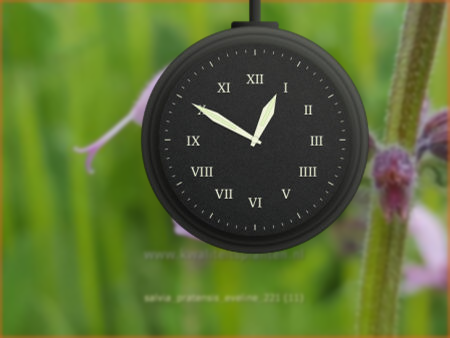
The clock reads 12,50
